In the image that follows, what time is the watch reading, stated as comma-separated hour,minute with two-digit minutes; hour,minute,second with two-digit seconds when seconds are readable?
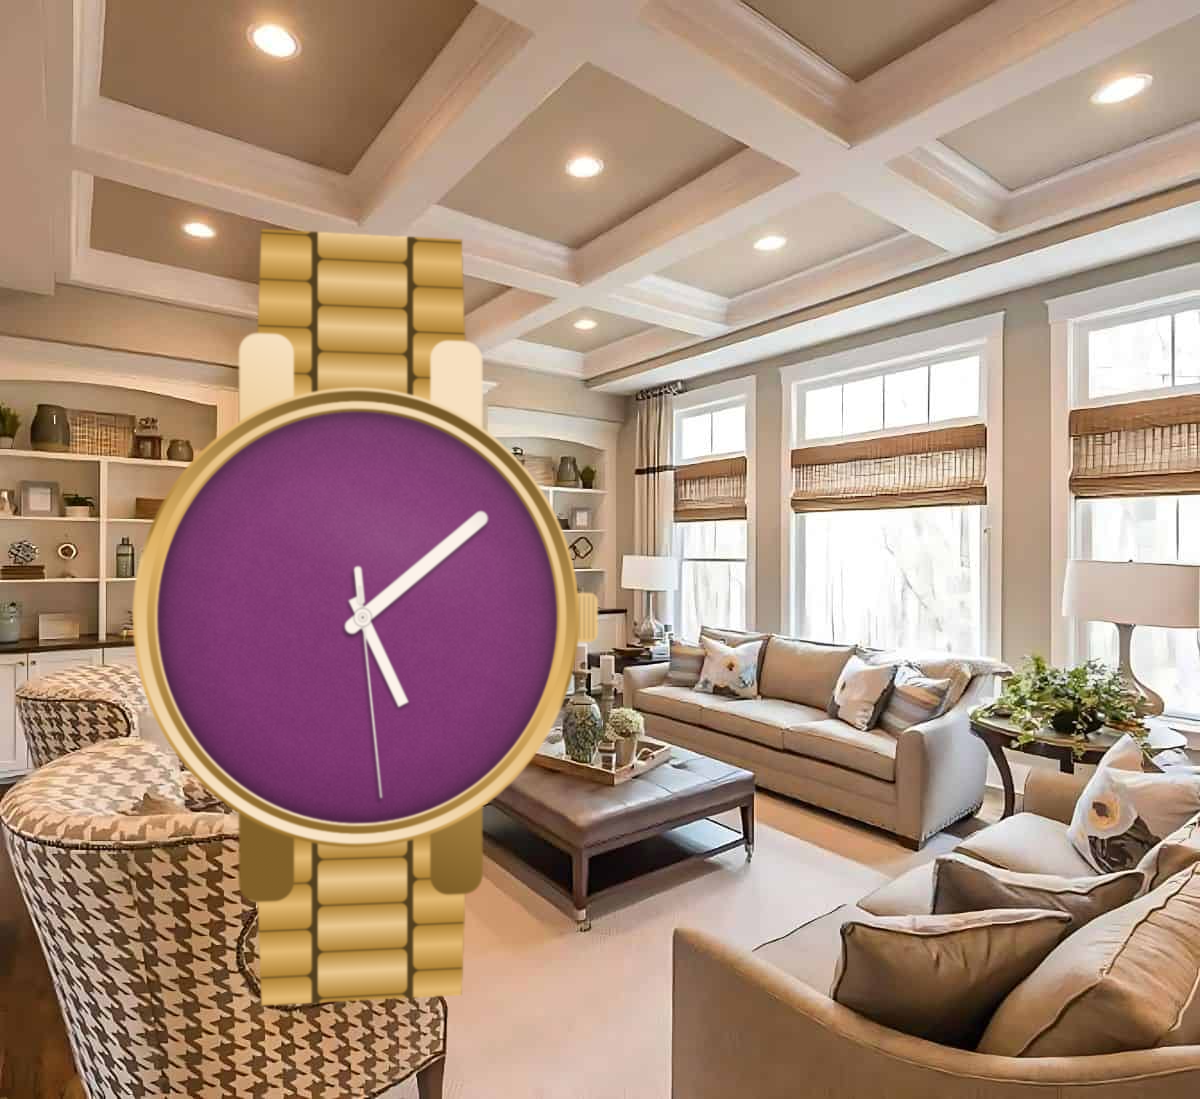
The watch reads 5,08,29
